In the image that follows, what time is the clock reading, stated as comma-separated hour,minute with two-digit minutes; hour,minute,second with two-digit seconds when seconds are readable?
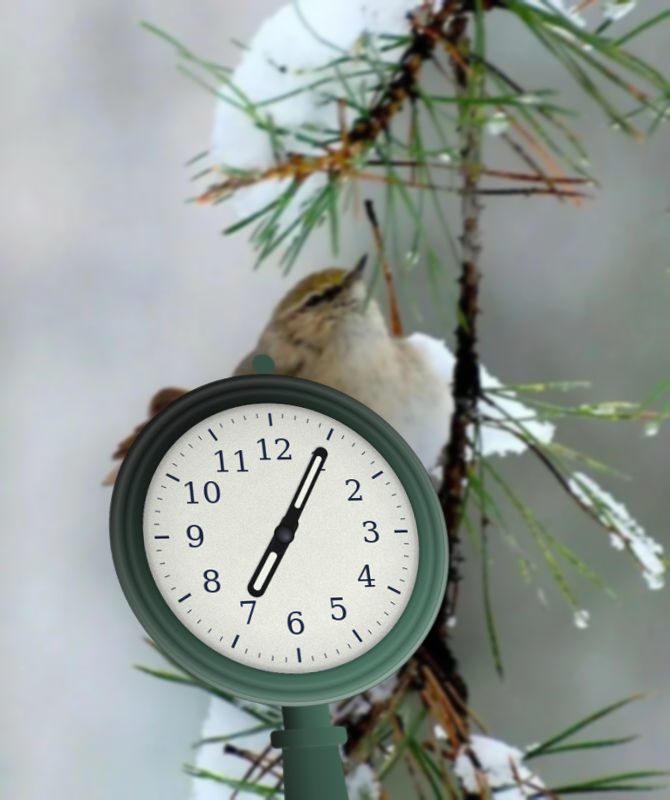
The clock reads 7,05
